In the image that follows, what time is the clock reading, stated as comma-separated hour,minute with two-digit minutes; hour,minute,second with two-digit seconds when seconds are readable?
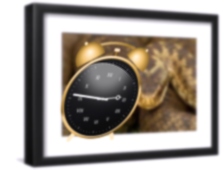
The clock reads 2,46
